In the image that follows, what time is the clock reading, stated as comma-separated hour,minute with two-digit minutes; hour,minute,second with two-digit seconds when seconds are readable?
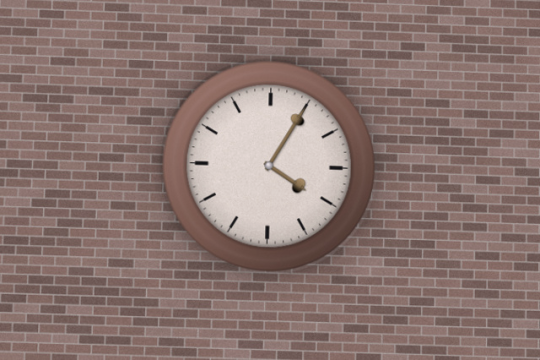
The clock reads 4,05
